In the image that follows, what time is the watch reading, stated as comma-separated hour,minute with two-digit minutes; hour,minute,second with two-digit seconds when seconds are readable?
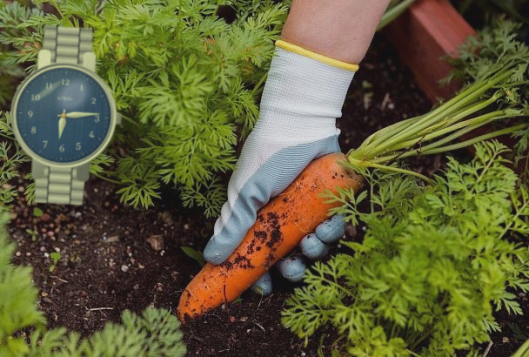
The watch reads 6,14
